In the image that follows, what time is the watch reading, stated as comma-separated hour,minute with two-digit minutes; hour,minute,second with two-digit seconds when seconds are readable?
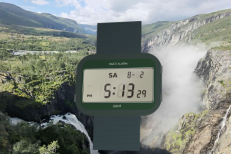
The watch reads 5,13,29
